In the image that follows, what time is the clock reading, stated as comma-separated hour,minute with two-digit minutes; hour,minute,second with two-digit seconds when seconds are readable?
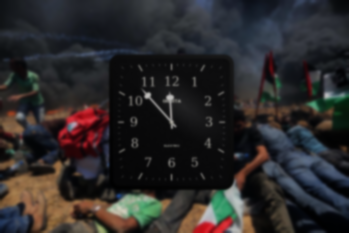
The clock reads 11,53
